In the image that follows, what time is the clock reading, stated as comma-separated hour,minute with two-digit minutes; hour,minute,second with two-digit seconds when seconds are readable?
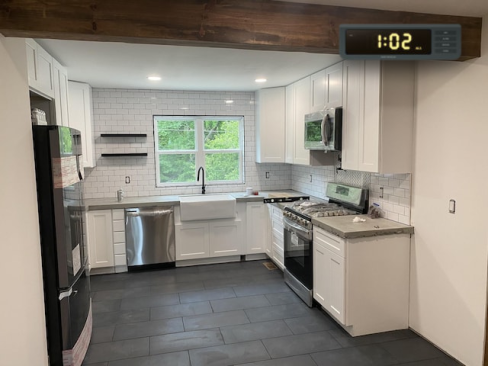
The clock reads 1,02
